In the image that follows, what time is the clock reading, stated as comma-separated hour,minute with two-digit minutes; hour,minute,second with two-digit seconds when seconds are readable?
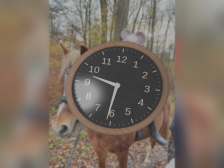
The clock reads 9,31
